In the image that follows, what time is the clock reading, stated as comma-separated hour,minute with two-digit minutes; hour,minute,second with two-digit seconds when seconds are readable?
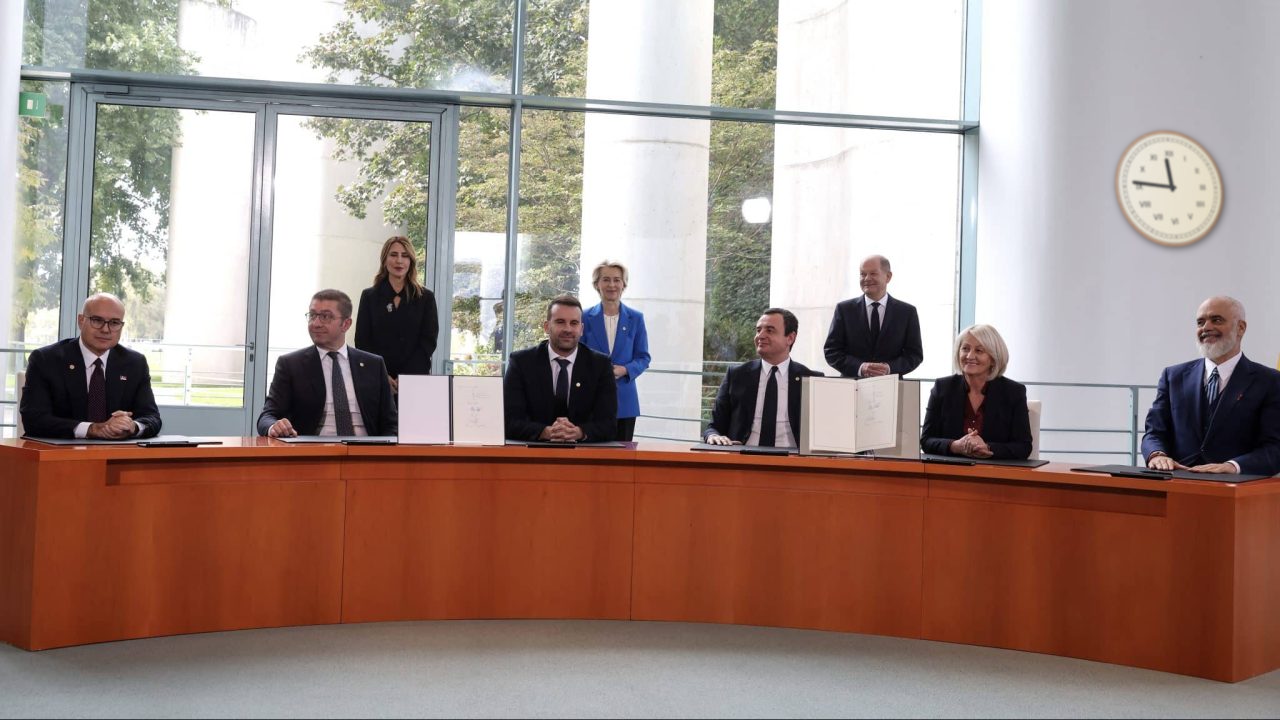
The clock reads 11,46
